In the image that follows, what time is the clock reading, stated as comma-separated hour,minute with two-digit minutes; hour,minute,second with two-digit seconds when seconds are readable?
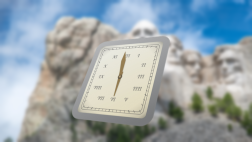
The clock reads 5,59
